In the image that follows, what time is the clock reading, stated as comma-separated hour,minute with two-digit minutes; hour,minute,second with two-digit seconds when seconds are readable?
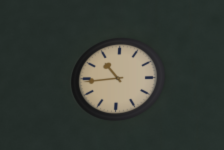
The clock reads 10,44
